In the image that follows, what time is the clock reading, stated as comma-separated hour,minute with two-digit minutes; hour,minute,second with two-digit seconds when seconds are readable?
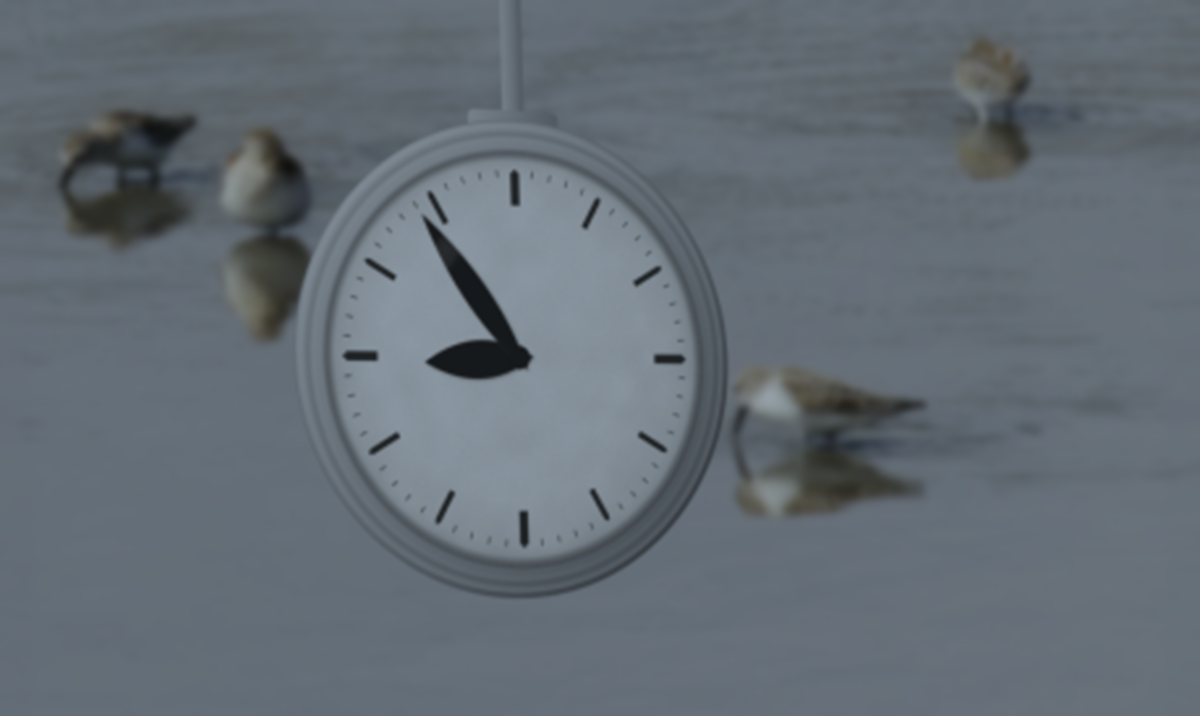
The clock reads 8,54
